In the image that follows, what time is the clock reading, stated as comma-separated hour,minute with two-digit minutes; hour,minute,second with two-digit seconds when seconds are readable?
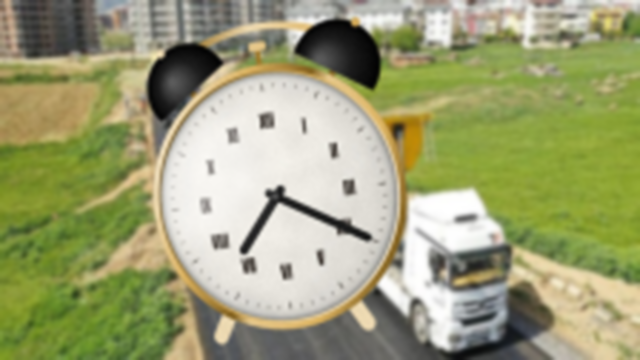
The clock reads 7,20
